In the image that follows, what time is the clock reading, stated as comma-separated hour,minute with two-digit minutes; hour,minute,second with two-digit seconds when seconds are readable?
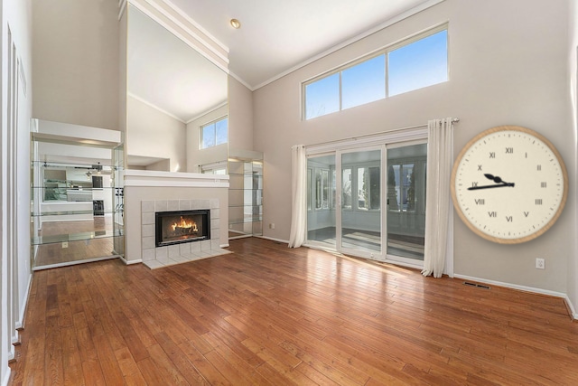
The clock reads 9,44
